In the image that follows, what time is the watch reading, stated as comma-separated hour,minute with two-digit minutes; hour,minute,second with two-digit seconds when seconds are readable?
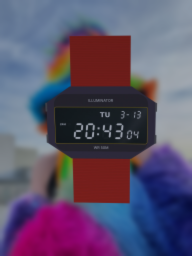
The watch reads 20,43,04
